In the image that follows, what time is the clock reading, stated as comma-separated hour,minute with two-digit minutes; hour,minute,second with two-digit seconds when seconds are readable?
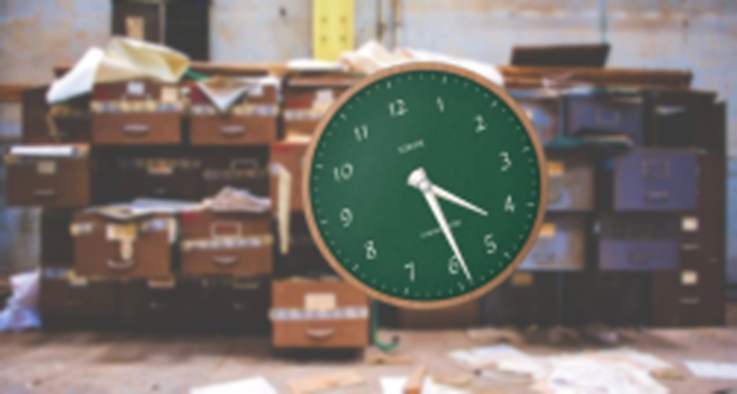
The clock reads 4,29
